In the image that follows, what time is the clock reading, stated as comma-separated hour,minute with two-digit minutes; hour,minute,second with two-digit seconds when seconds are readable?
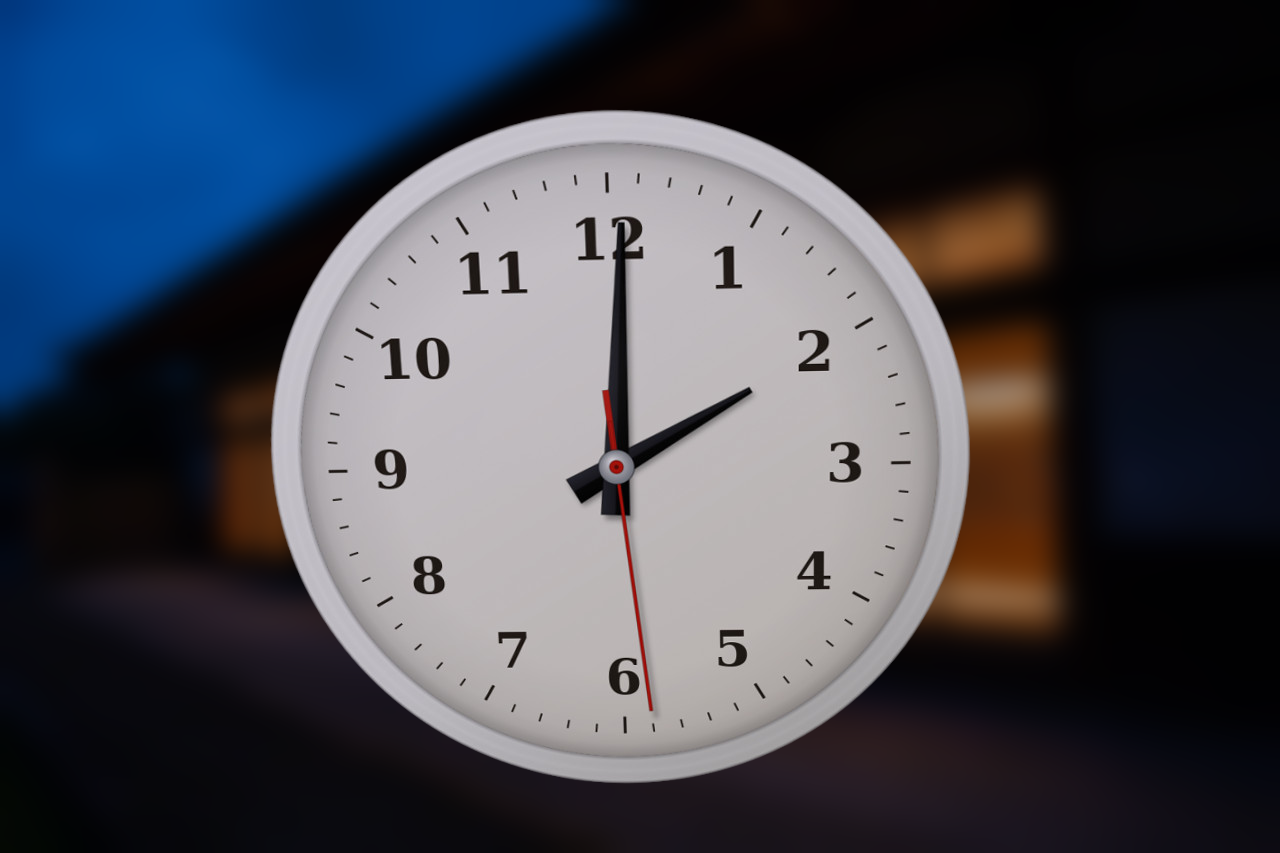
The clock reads 2,00,29
